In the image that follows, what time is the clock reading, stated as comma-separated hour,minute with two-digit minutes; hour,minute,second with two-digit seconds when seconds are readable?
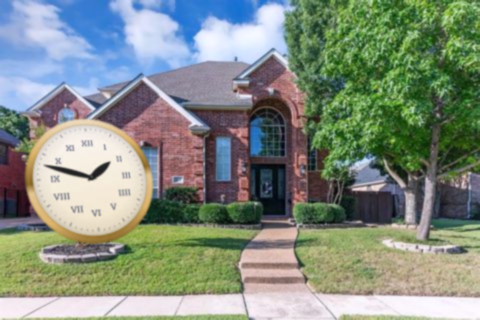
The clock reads 1,48
